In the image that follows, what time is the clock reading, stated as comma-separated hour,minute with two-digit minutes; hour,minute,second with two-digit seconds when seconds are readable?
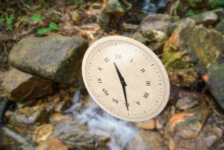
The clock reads 11,30
